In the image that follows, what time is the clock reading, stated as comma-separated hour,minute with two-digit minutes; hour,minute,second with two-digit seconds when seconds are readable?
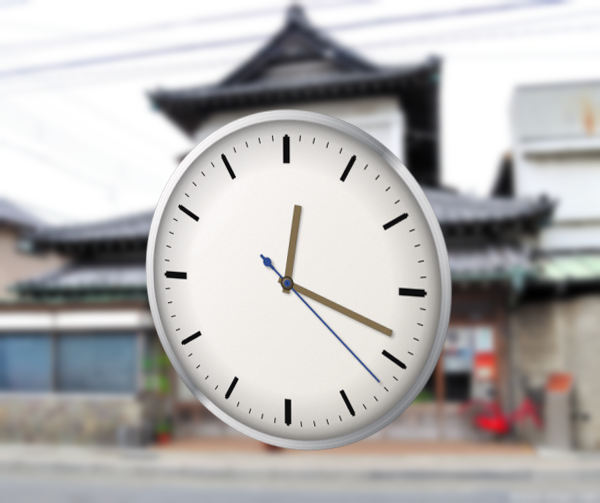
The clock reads 12,18,22
